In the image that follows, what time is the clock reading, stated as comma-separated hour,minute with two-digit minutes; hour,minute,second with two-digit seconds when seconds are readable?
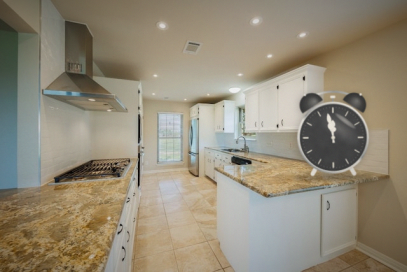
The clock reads 11,58
